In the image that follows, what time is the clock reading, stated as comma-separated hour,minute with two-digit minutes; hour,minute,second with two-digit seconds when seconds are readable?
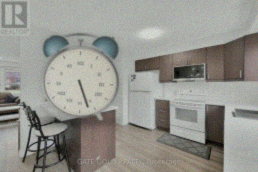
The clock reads 5,27
